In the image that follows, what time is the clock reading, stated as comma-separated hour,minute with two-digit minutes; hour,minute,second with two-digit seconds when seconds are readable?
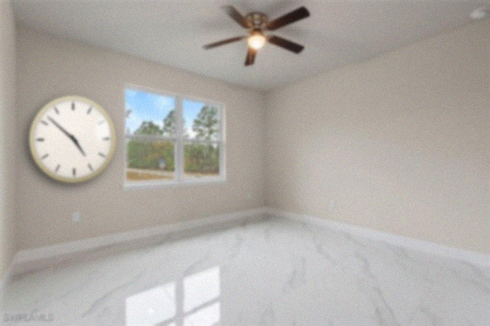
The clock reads 4,52
